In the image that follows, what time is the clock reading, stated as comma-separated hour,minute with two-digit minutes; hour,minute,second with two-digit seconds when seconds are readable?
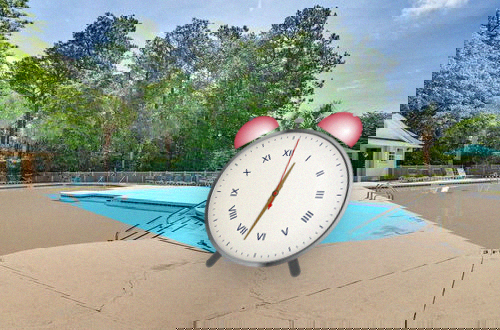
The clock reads 12,33,01
